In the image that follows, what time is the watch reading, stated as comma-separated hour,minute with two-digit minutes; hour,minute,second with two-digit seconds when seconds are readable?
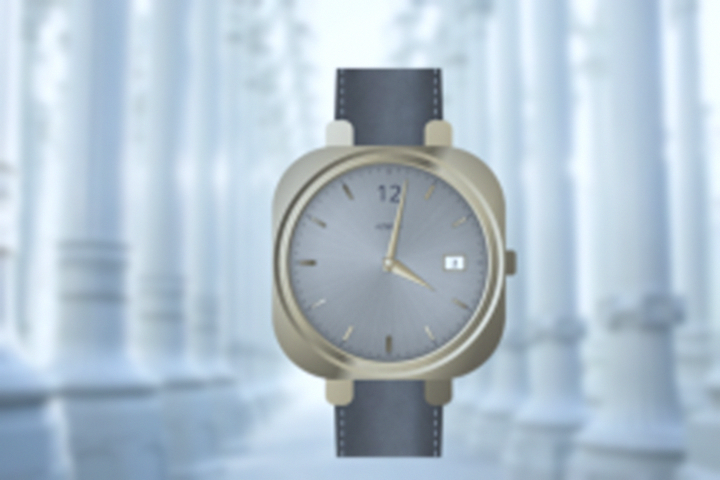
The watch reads 4,02
